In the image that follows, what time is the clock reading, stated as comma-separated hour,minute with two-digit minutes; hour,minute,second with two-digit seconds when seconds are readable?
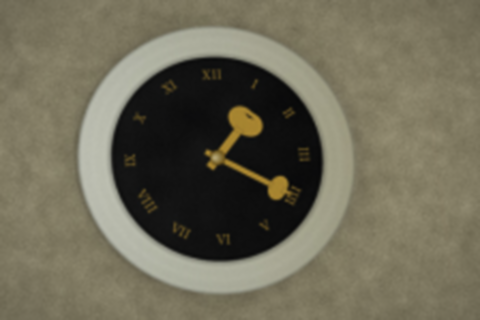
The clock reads 1,20
